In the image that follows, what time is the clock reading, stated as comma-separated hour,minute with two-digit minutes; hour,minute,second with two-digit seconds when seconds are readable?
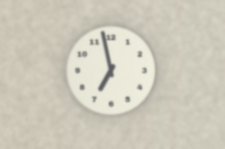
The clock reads 6,58
